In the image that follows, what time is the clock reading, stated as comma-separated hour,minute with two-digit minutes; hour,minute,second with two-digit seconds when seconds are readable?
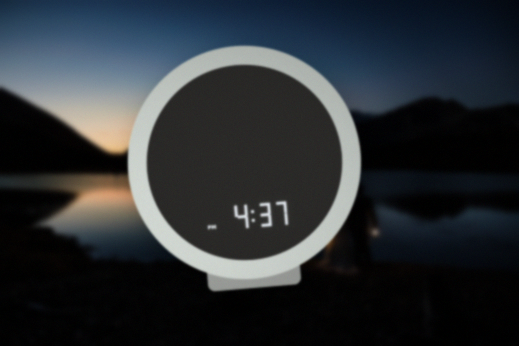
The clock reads 4,37
